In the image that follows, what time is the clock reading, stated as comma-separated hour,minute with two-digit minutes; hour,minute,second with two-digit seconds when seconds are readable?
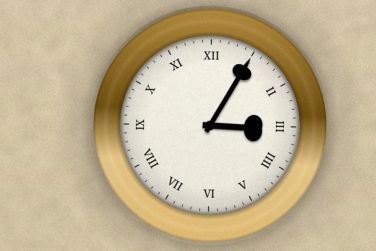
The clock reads 3,05
